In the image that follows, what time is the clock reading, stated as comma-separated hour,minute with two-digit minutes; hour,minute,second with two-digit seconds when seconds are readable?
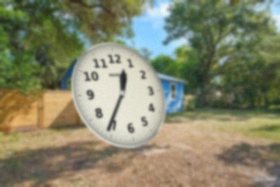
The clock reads 12,36
